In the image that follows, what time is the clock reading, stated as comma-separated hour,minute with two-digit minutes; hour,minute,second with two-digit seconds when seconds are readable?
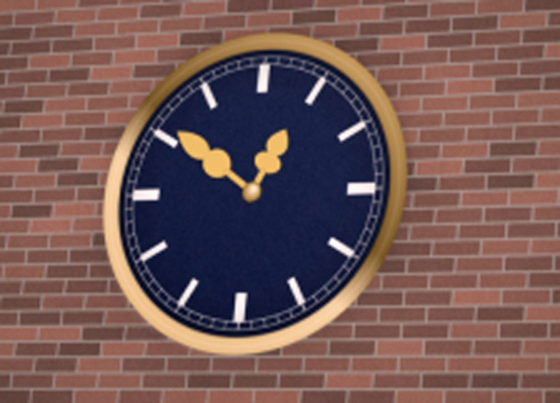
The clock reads 12,51
